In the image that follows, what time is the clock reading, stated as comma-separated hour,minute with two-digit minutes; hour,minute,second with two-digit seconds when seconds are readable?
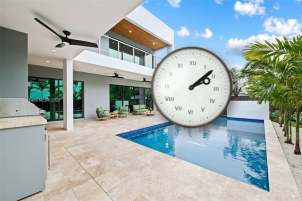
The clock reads 2,08
